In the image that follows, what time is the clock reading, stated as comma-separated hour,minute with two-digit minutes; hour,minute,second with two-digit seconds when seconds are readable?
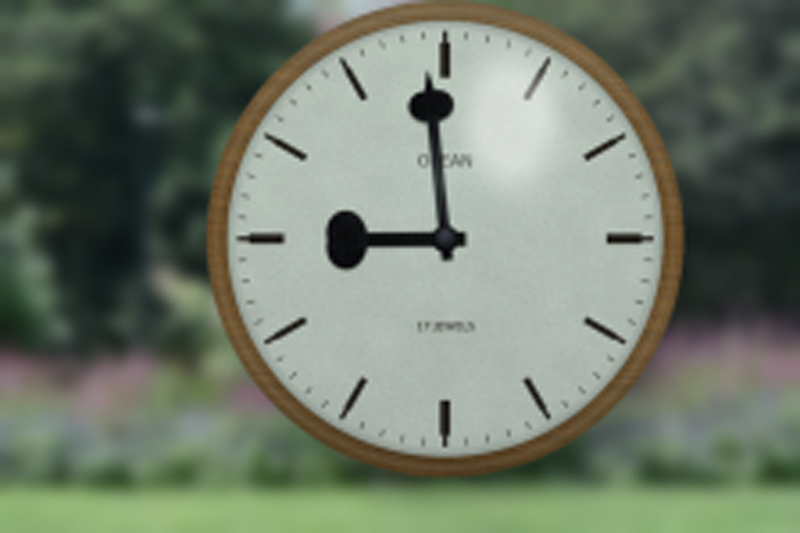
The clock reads 8,59
